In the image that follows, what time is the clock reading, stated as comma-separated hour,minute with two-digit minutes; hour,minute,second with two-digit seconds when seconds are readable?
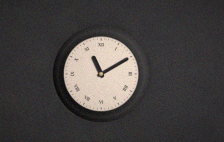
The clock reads 11,10
